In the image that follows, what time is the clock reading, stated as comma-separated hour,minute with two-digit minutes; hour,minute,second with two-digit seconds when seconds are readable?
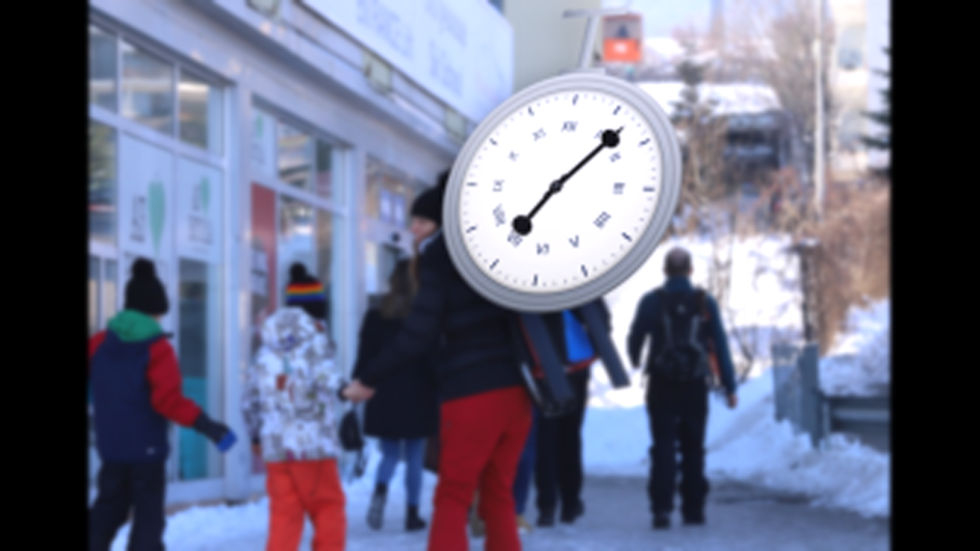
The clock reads 7,07
